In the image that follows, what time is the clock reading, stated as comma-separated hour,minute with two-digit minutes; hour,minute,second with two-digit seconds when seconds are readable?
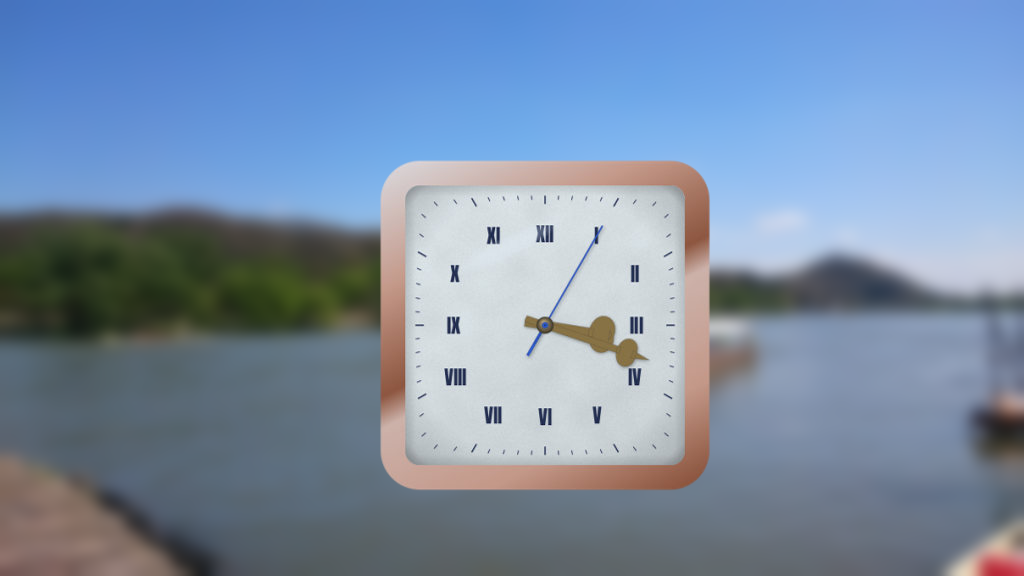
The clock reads 3,18,05
